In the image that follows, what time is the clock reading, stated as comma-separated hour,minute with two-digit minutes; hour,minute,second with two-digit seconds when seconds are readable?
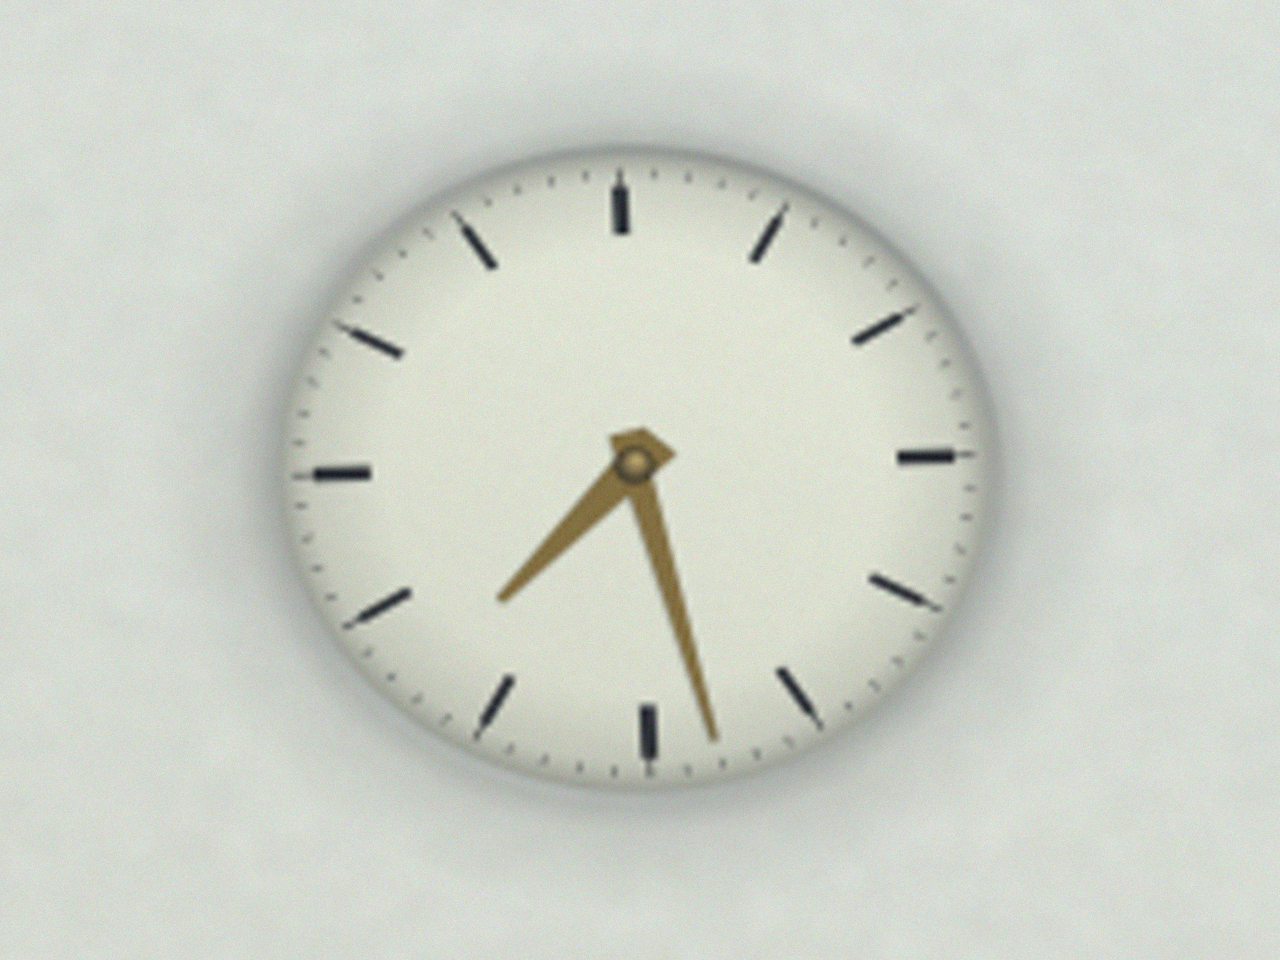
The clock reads 7,28
